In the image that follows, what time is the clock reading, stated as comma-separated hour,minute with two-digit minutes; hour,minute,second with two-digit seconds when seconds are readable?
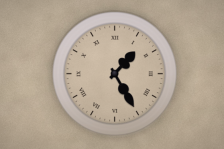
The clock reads 1,25
